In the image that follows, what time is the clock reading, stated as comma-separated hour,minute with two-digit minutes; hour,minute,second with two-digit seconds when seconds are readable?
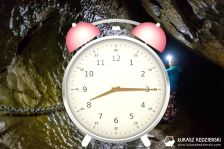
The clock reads 8,15
